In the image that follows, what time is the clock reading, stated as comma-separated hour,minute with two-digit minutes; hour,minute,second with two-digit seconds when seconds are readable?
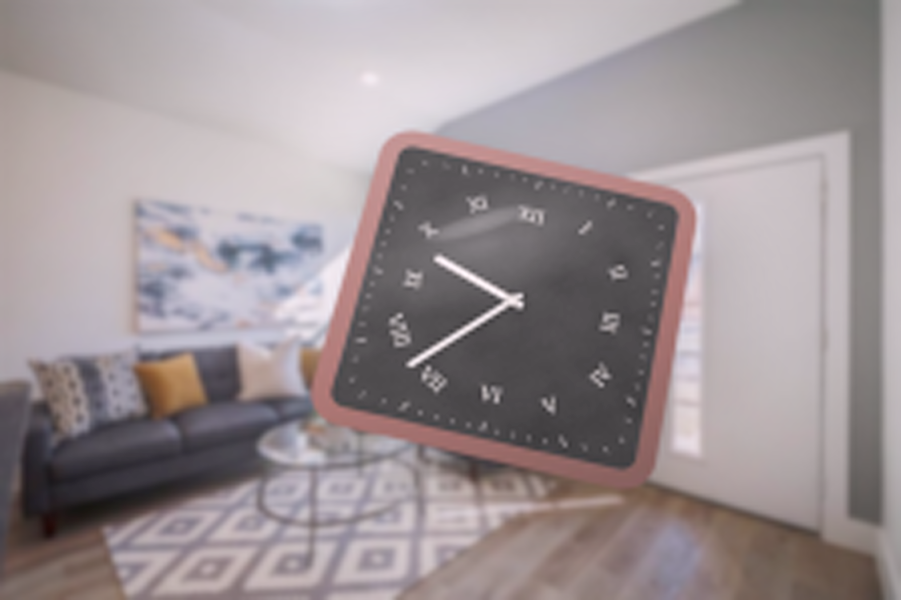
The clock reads 9,37
